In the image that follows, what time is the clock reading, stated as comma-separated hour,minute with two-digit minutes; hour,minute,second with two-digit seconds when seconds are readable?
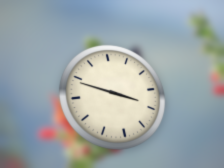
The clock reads 3,49
